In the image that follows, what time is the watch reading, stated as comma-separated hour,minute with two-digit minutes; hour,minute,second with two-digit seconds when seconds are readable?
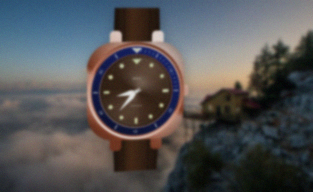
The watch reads 8,37
